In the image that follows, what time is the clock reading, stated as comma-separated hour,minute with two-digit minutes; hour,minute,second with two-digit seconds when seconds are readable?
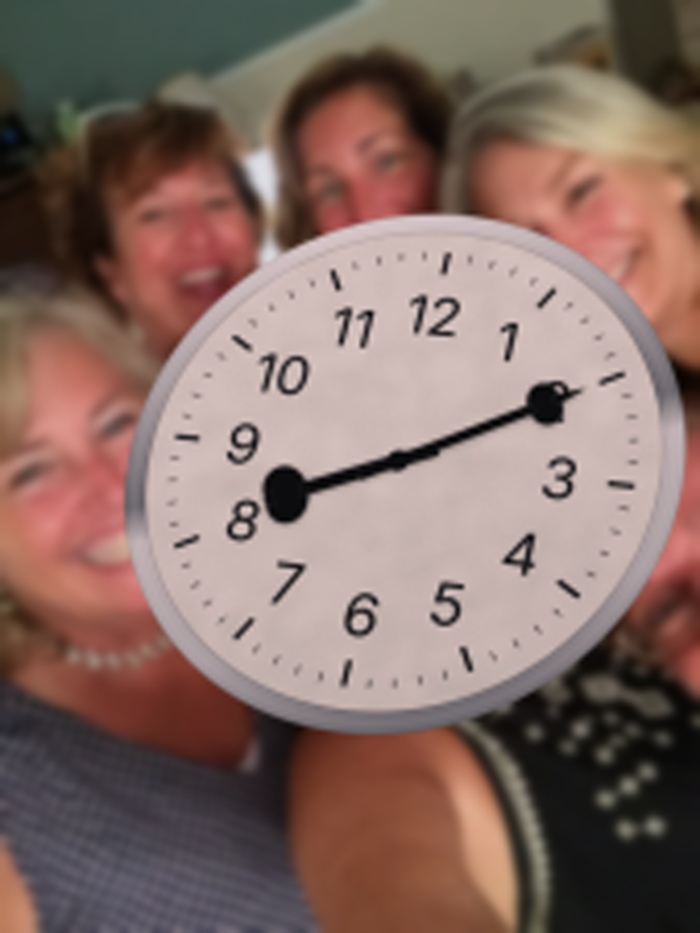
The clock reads 8,10
